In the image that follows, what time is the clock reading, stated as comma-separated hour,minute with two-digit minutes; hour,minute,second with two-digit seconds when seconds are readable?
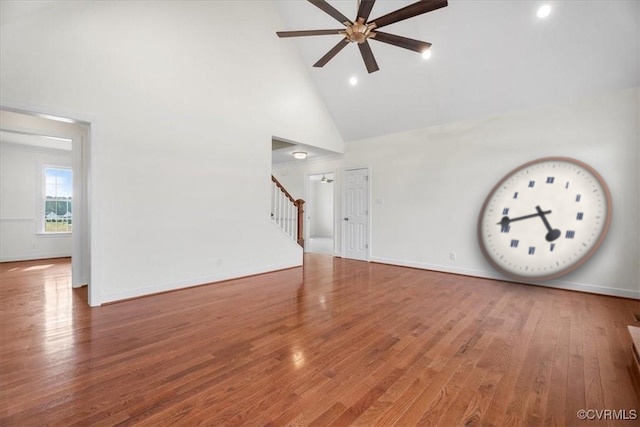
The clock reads 4,42
